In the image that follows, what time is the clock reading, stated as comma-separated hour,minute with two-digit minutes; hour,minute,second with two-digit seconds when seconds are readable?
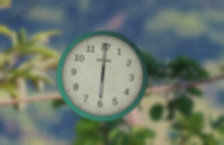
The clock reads 6,00
